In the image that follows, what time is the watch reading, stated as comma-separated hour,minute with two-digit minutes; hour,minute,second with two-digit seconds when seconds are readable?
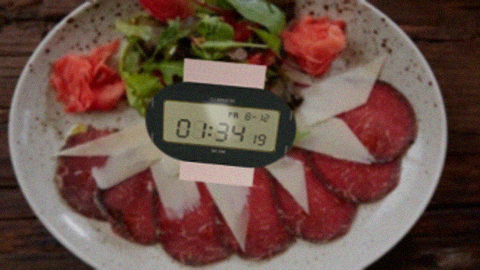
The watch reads 1,34,19
